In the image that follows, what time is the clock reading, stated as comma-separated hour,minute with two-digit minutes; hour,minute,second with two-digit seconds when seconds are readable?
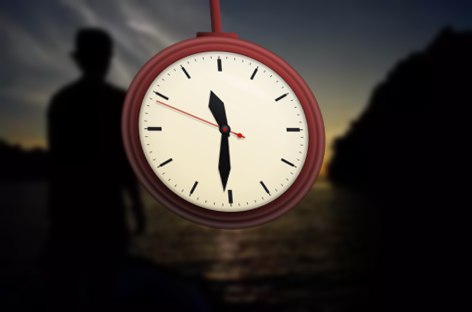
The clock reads 11,30,49
